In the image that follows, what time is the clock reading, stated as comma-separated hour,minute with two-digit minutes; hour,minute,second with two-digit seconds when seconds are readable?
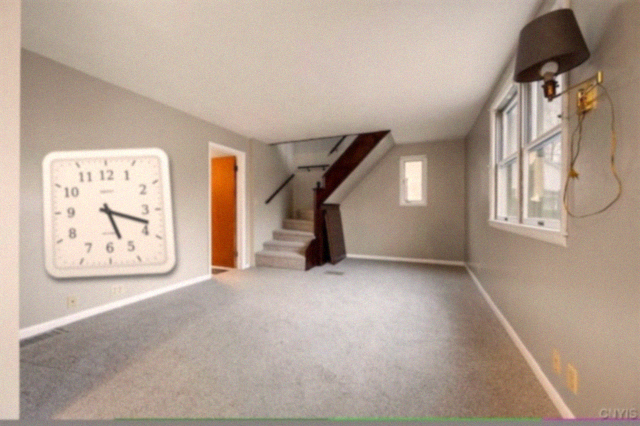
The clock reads 5,18
